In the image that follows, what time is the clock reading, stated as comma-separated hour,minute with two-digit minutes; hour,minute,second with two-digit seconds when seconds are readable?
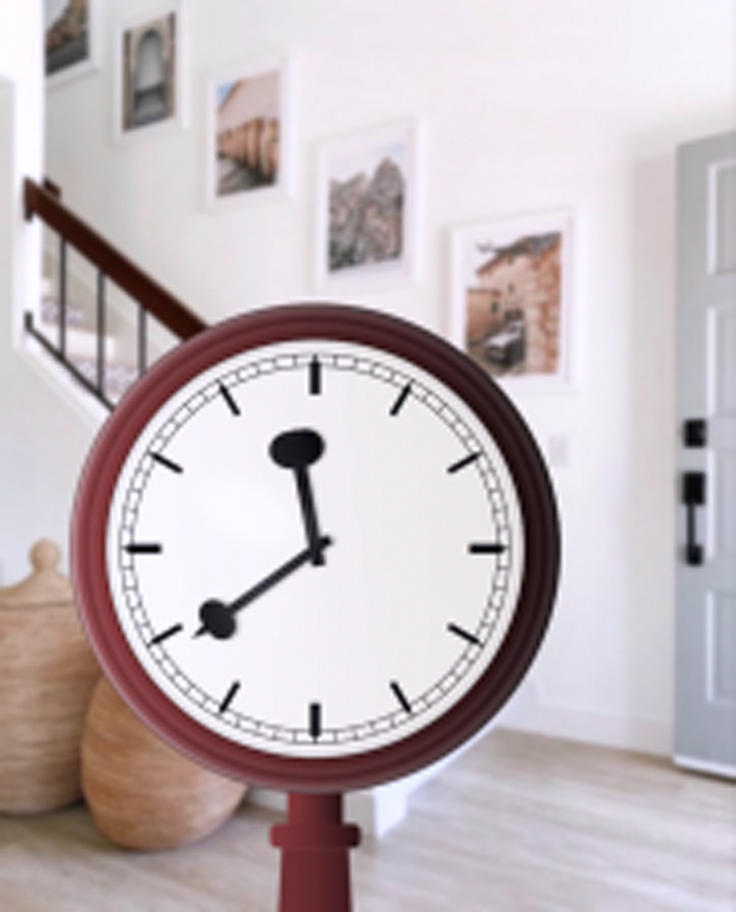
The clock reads 11,39
